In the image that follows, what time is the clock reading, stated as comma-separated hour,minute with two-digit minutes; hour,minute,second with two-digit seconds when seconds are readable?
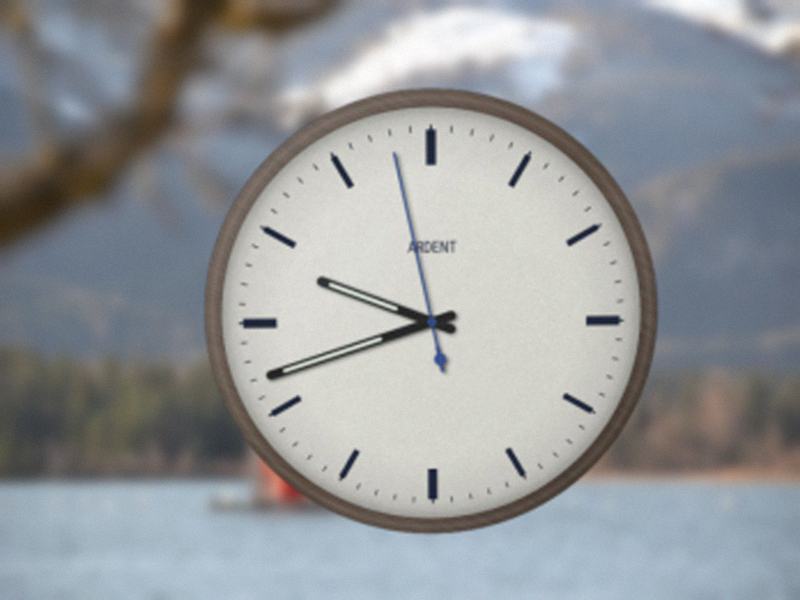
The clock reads 9,41,58
